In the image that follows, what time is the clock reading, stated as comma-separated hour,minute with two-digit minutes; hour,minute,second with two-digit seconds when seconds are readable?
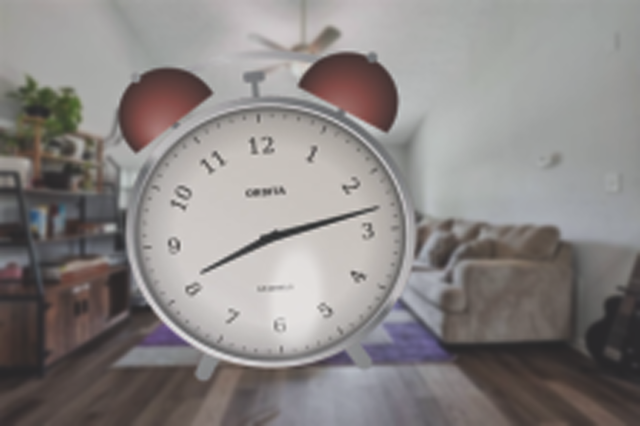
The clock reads 8,13
